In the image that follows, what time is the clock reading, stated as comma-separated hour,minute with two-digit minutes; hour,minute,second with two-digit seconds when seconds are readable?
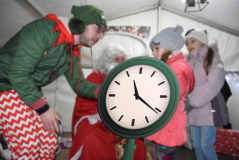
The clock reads 11,21
